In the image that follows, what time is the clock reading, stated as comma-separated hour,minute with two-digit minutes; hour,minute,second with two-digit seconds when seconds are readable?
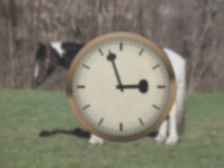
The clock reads 2,57
